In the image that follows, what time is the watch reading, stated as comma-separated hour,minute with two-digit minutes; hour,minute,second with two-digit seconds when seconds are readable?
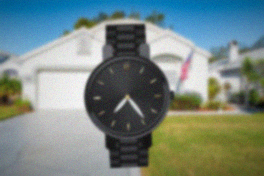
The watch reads 7,24
